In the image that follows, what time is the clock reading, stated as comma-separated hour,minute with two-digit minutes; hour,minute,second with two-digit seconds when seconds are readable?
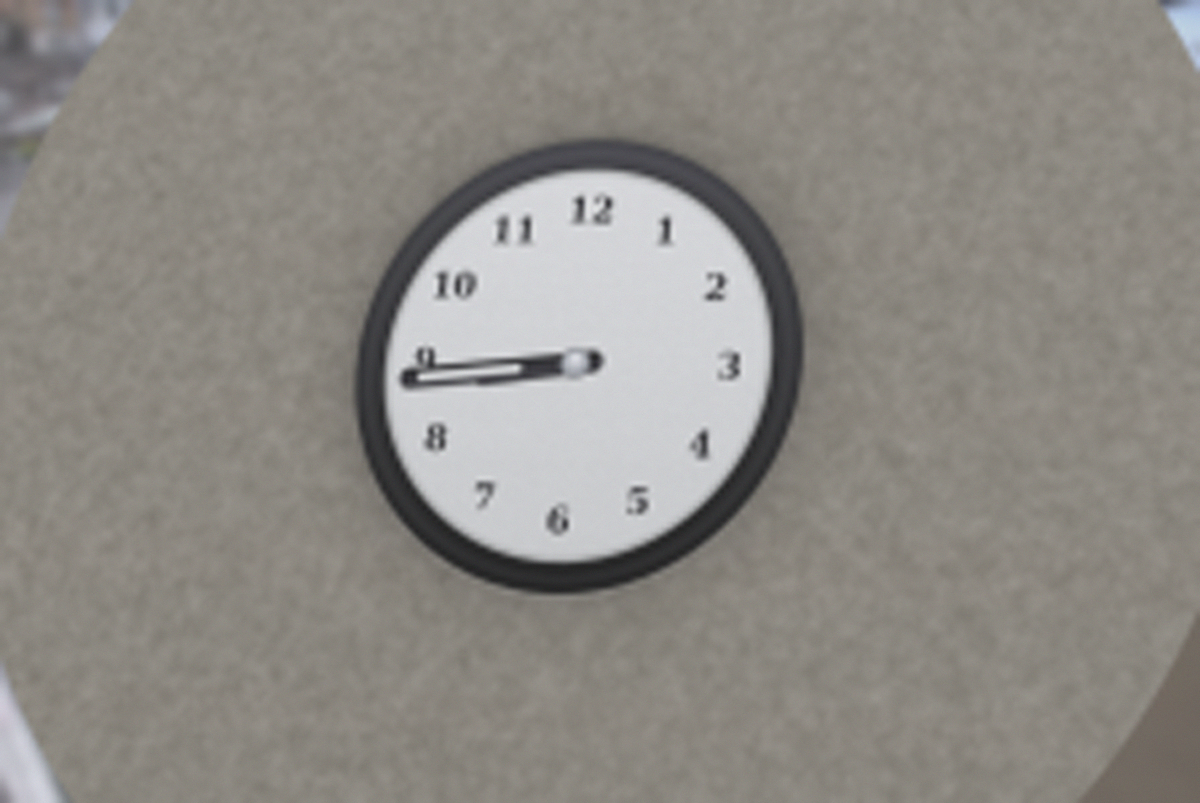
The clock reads 8,44
